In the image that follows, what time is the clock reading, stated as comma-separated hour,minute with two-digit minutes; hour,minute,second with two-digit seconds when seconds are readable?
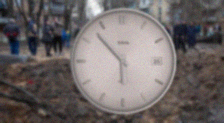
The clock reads 5,53
